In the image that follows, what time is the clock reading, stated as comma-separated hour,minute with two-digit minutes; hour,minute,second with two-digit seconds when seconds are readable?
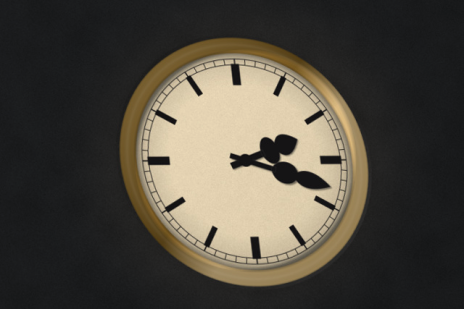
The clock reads 2,18
